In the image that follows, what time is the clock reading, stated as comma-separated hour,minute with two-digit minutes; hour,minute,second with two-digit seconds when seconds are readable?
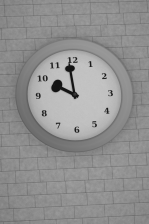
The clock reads 9,59
